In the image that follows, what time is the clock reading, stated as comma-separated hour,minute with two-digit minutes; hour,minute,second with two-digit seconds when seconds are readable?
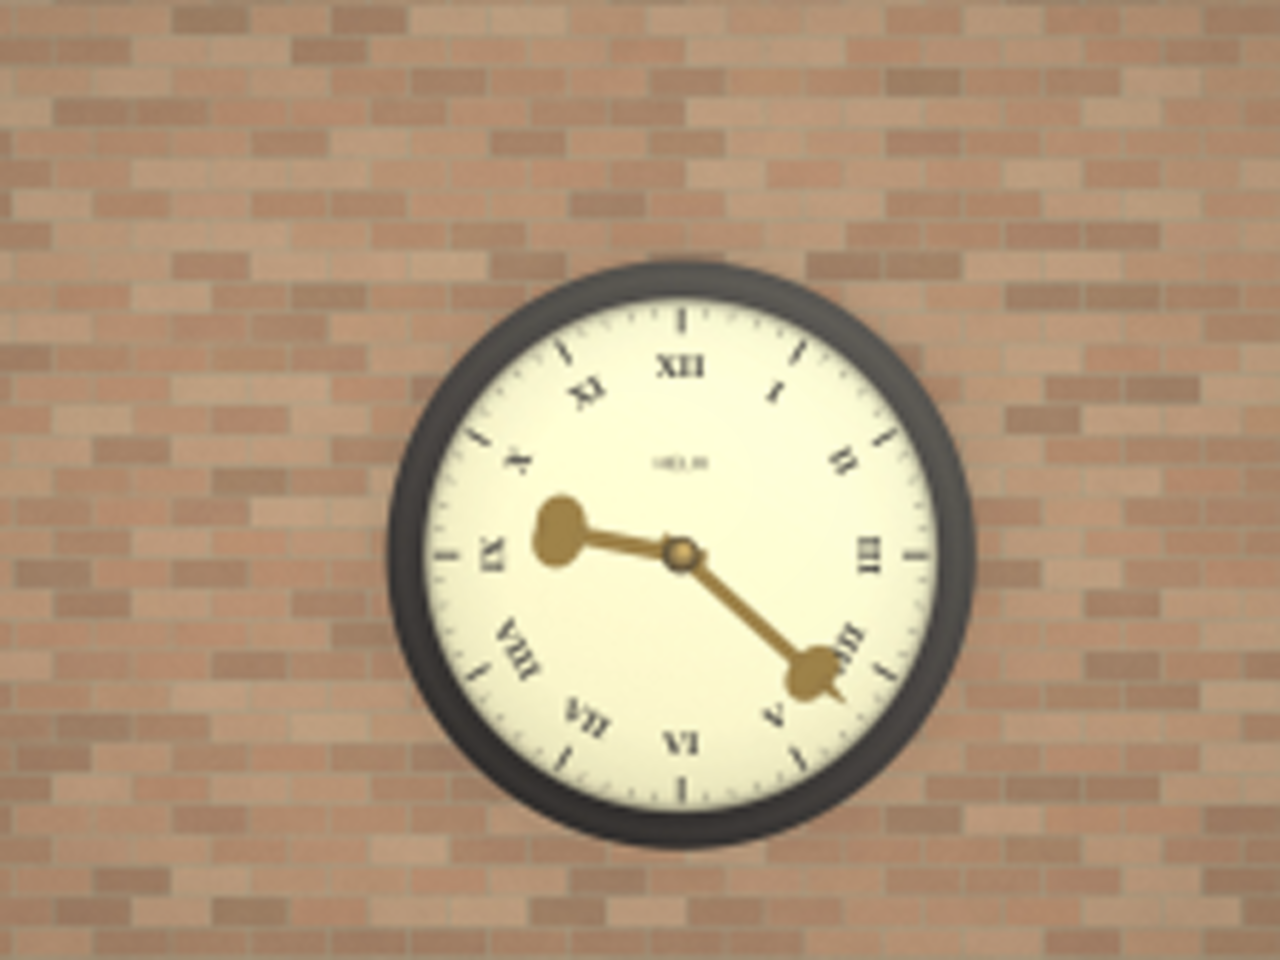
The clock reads 9,22
